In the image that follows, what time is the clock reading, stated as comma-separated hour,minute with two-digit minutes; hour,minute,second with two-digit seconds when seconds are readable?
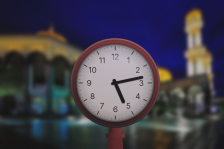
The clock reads 5,13
